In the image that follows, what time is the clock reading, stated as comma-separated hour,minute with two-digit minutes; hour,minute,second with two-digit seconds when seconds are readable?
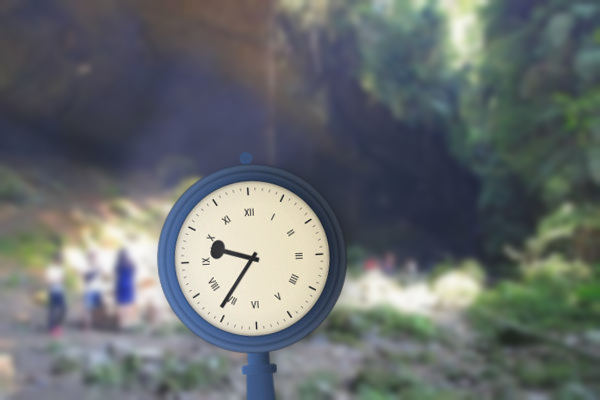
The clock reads 9,36
